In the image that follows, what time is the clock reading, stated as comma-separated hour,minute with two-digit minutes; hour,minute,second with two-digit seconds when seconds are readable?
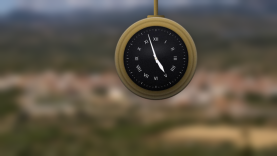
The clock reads 4,57
